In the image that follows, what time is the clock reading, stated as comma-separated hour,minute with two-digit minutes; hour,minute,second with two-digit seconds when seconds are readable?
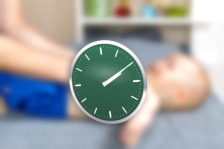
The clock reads 2,10
